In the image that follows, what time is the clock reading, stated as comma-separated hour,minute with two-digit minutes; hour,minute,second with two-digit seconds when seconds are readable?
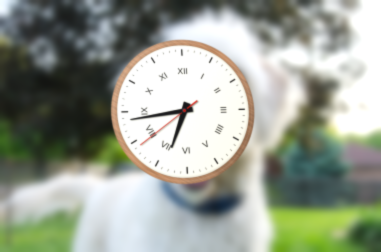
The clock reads 6,43,39
